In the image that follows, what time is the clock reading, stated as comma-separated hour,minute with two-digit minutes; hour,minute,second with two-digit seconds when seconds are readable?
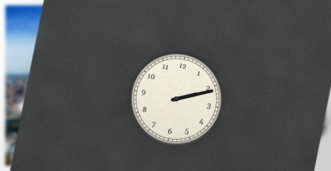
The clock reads 2,11
